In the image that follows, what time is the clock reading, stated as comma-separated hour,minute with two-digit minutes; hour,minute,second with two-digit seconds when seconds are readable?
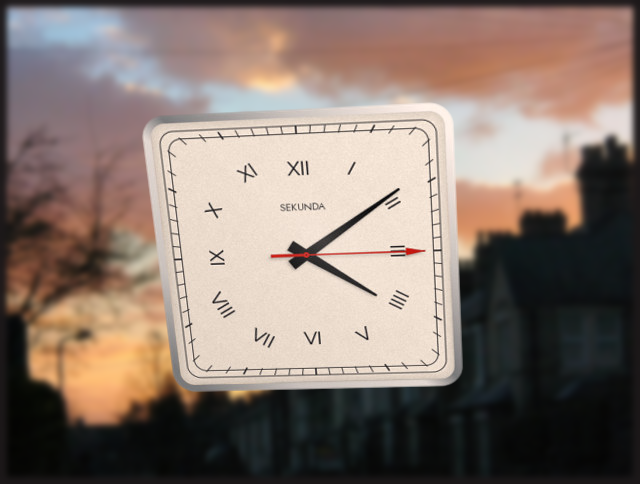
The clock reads 4,09,15
